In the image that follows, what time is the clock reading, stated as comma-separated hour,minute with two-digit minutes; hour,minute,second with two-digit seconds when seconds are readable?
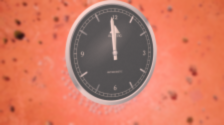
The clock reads 11,59
